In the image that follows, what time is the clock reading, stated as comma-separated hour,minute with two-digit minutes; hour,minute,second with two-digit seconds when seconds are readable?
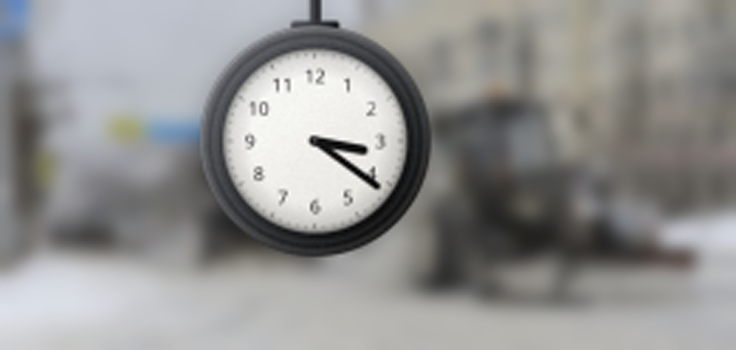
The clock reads 3,21
